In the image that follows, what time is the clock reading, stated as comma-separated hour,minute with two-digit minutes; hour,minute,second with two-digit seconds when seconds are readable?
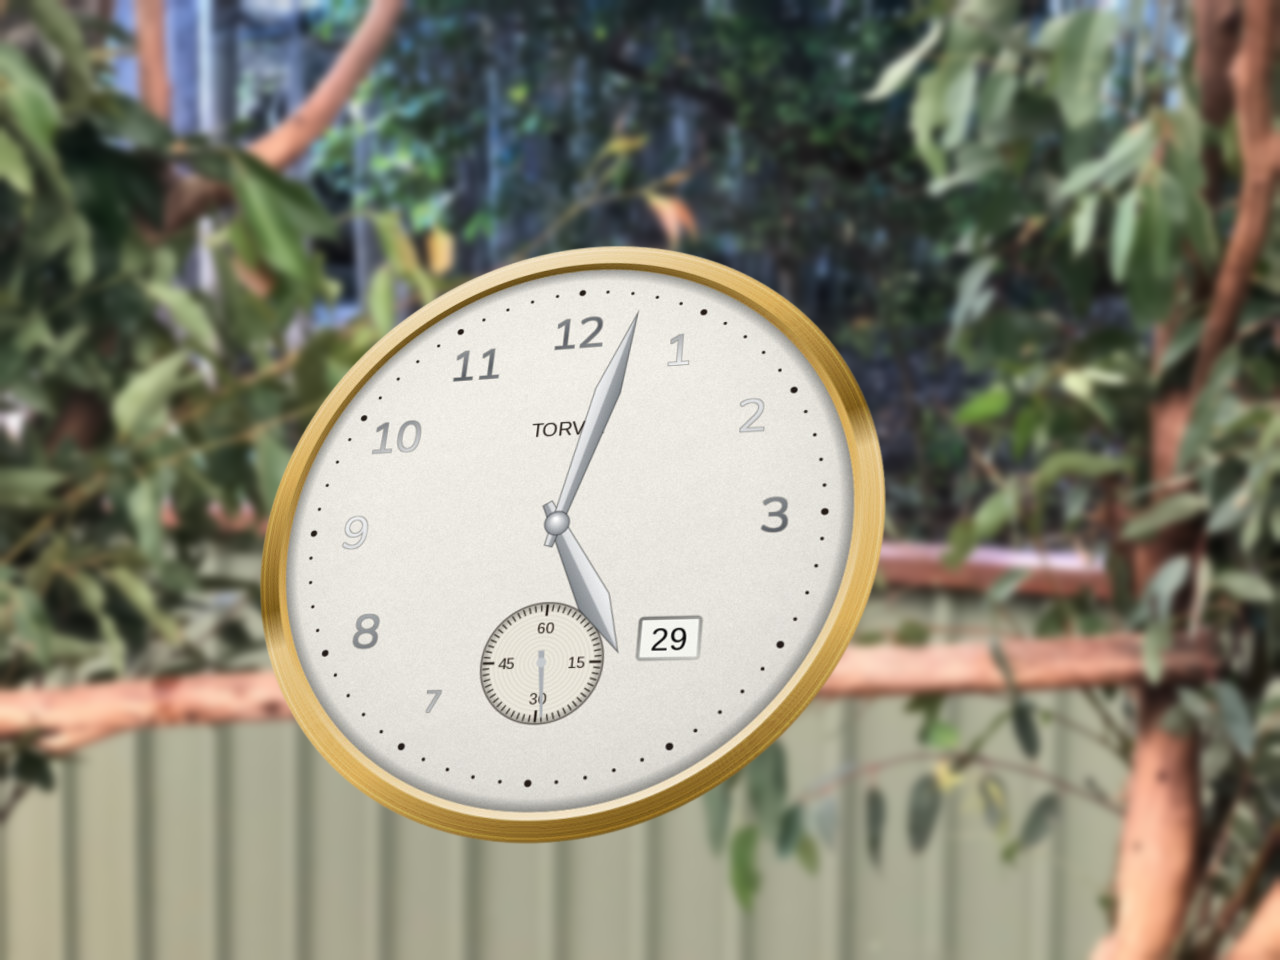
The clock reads 5,02,29
